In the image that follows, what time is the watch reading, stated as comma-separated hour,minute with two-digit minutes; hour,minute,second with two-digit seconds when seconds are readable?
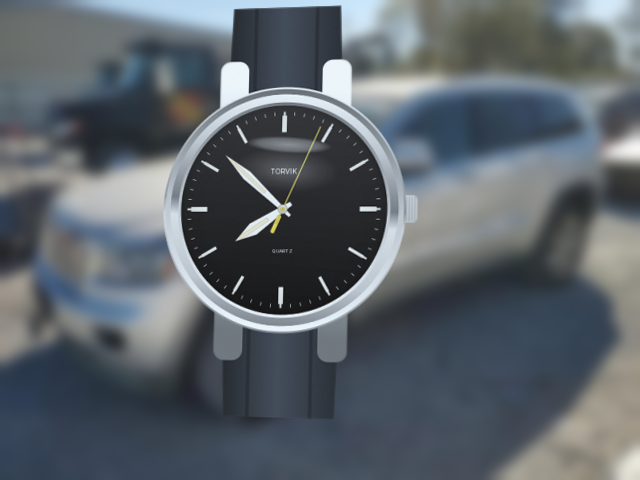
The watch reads 7,52,04
